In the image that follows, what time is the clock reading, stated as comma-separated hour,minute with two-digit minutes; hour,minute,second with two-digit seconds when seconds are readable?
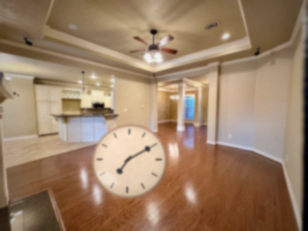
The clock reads 7,10
